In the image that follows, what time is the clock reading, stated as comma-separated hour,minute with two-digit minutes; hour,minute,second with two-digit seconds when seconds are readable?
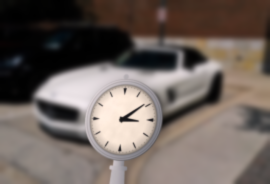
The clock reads 3,09
